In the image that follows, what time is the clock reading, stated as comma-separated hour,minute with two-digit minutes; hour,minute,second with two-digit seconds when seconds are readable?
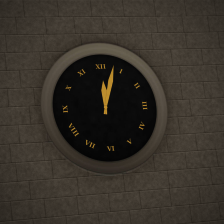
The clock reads 12,03
